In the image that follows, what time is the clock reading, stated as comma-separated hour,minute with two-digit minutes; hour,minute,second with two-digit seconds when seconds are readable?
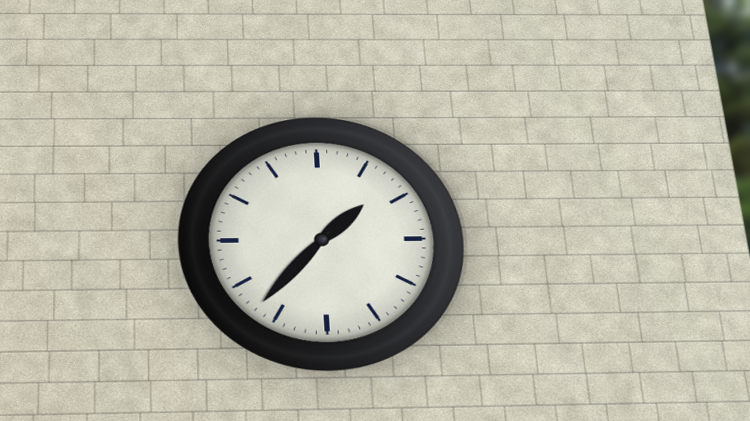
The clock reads 1,37
